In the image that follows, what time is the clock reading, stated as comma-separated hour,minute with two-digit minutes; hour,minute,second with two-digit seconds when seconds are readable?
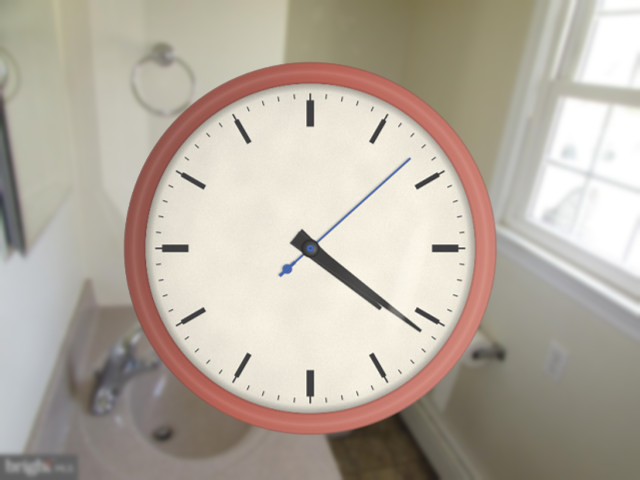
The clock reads 4,21,08
